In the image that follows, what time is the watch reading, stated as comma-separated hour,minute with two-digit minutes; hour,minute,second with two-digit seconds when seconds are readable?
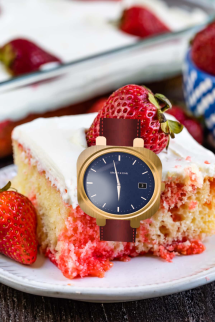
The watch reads 5,58
